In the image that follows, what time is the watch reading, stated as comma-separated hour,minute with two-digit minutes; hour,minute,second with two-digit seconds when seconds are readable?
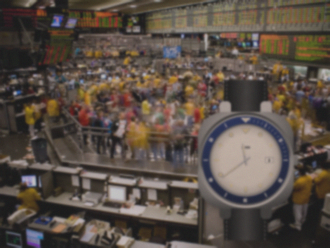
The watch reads 11,39
